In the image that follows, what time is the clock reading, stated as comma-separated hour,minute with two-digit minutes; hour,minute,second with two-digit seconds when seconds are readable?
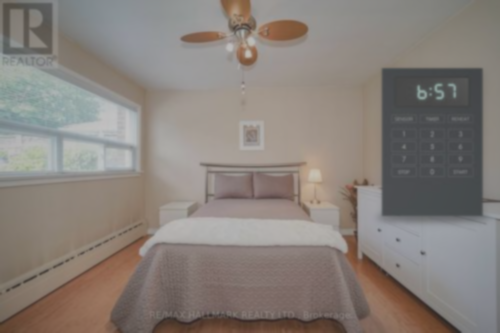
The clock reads 6,57
